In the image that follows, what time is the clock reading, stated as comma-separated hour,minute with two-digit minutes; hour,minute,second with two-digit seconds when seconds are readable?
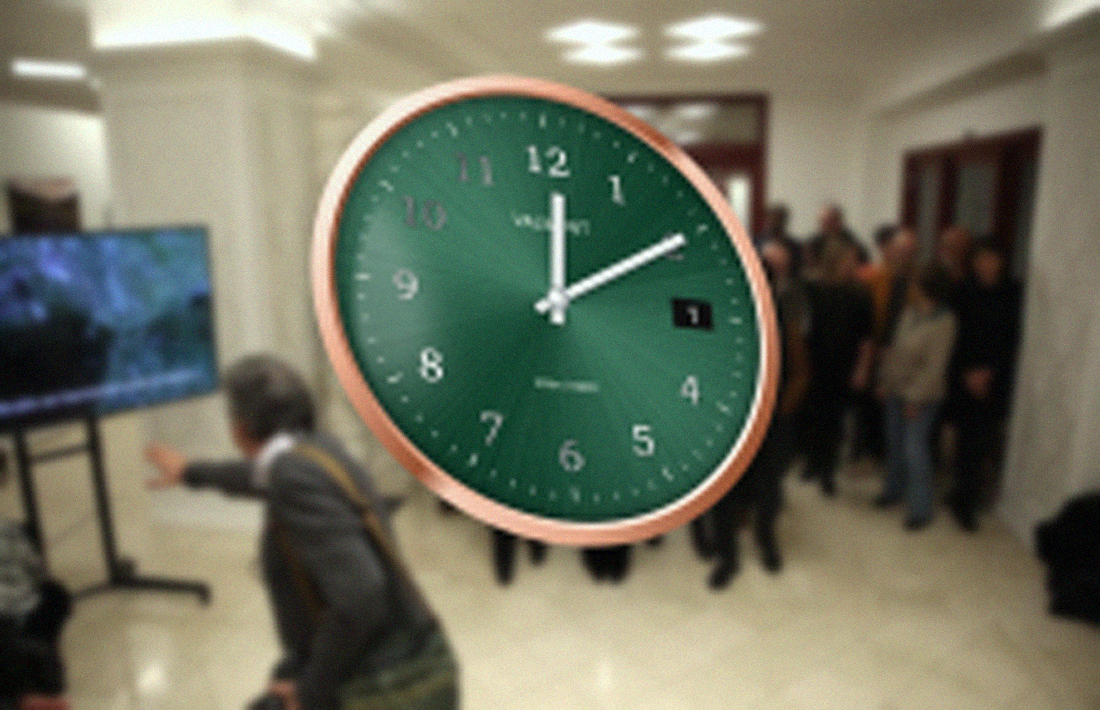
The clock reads 12,10
